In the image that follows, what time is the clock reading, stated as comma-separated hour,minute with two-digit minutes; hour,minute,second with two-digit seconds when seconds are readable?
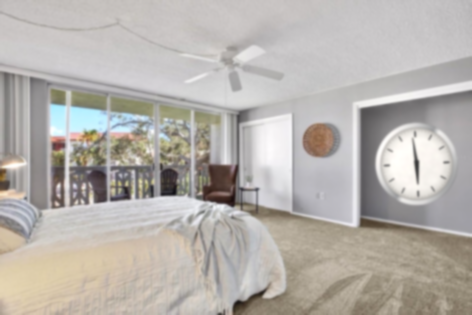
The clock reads 5,59
